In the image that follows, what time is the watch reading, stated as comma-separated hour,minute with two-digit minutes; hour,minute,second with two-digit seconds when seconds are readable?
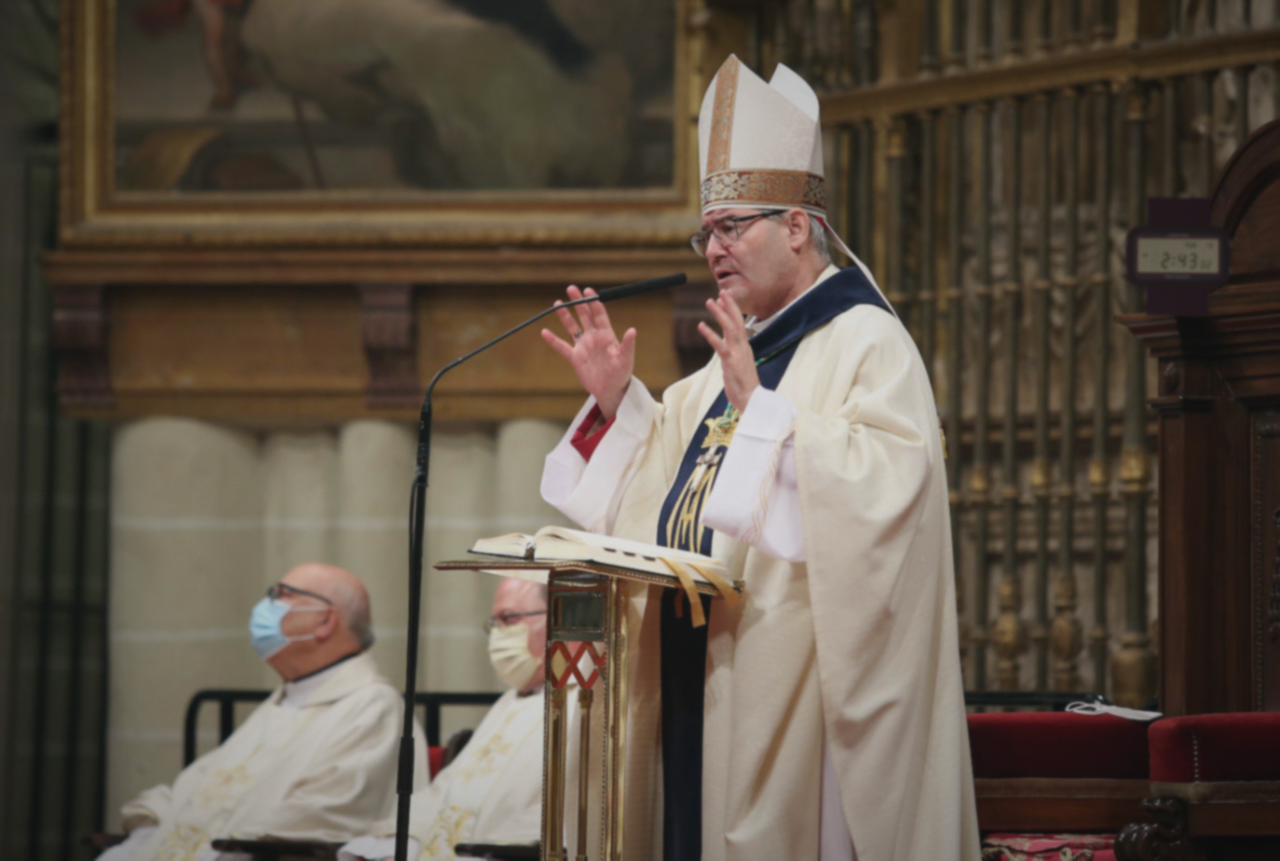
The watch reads 2,43
